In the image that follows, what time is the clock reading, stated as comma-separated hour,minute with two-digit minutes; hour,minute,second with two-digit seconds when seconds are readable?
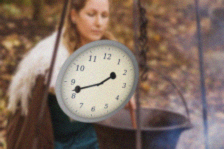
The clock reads 1,42
